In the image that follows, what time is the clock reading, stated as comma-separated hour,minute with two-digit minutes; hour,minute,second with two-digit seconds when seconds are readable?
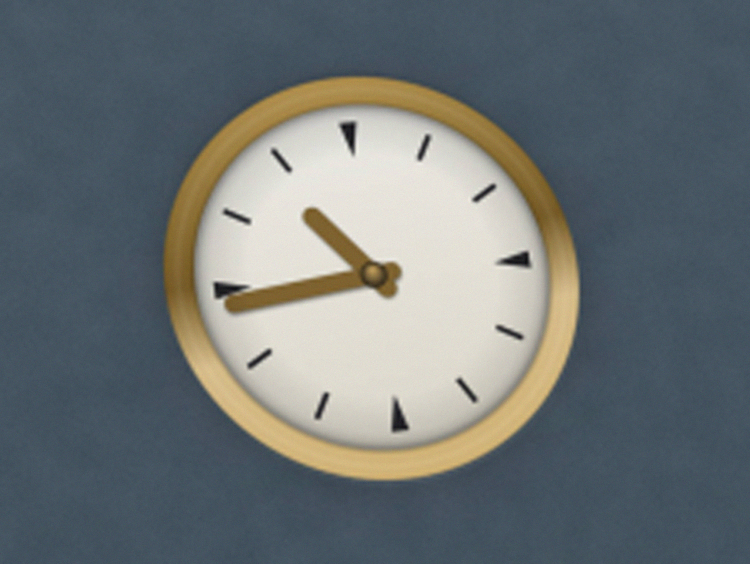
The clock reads 10,44
